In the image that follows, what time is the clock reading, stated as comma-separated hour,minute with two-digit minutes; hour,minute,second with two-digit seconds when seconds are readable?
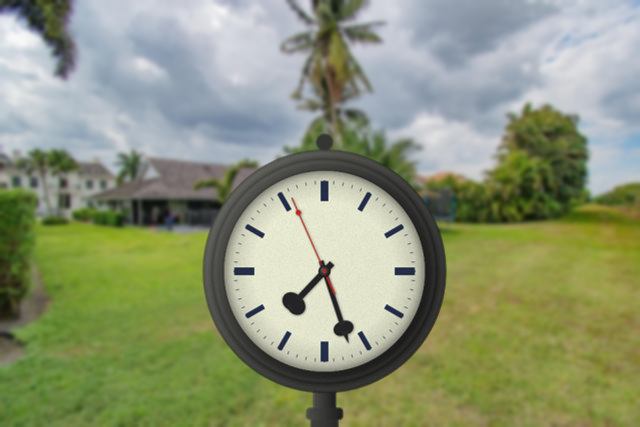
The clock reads 7,26,56
